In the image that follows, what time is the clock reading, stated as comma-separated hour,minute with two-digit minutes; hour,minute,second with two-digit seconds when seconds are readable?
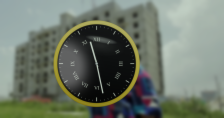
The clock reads 11,28
